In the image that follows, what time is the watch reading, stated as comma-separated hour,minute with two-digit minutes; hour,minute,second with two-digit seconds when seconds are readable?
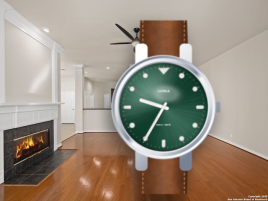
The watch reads 9,35
